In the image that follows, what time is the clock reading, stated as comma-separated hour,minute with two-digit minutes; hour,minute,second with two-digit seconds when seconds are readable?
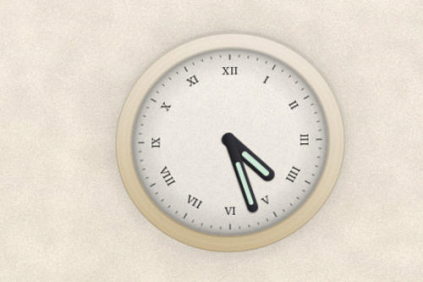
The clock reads 4,27
